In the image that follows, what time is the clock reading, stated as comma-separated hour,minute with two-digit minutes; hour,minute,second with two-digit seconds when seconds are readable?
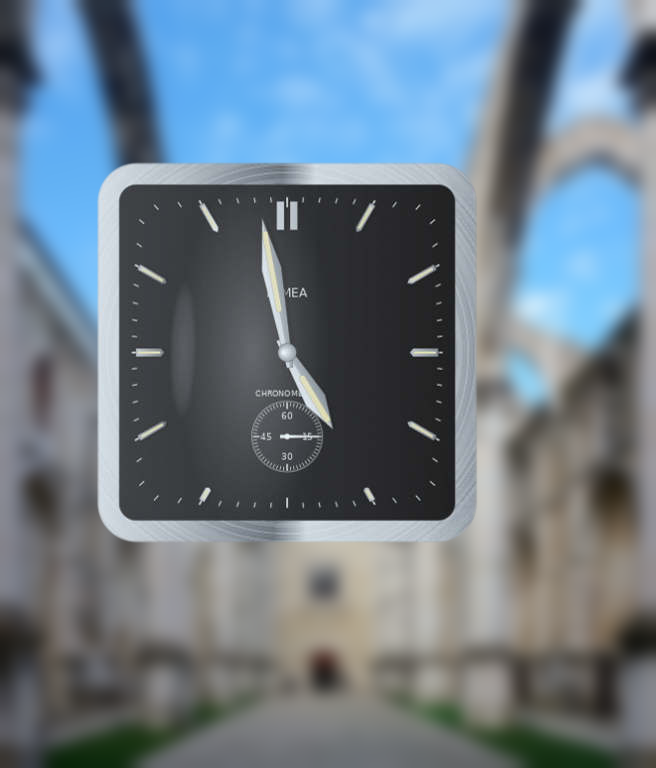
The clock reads 4,58,15
